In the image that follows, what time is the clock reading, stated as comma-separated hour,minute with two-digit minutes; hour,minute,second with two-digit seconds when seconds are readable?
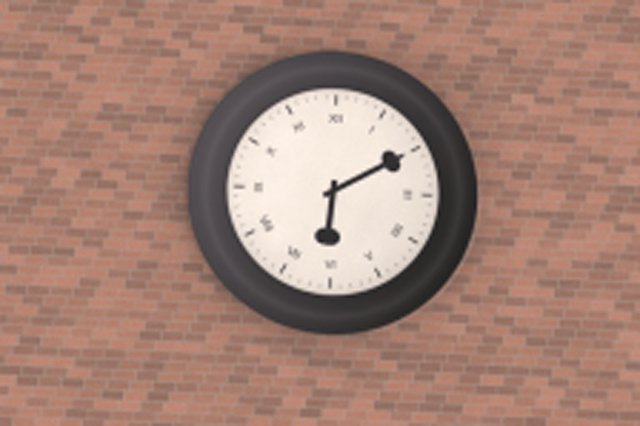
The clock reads 6,10
